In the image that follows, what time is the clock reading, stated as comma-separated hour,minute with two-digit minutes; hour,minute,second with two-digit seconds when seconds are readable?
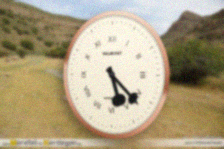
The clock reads 5,22
